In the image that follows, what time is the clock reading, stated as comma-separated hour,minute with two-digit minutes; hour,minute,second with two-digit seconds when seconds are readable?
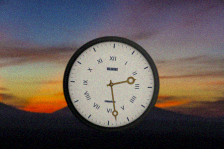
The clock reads 2,28
